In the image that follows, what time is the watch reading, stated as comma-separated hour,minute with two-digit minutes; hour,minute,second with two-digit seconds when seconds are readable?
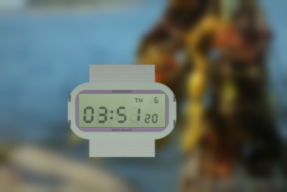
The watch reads 3,51,20
